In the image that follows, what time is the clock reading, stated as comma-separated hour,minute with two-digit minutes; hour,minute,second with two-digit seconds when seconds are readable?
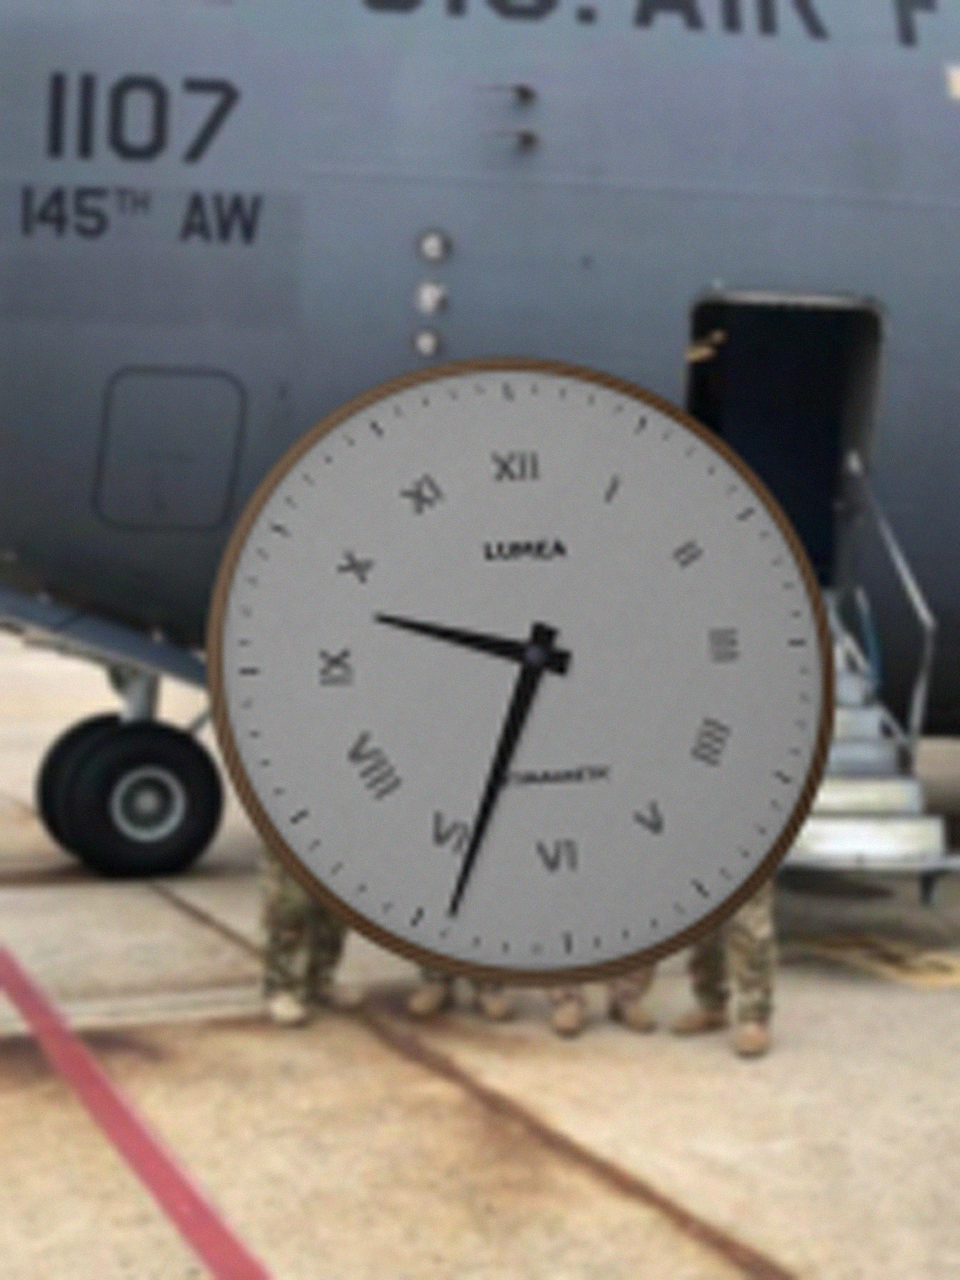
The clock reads 9,34
